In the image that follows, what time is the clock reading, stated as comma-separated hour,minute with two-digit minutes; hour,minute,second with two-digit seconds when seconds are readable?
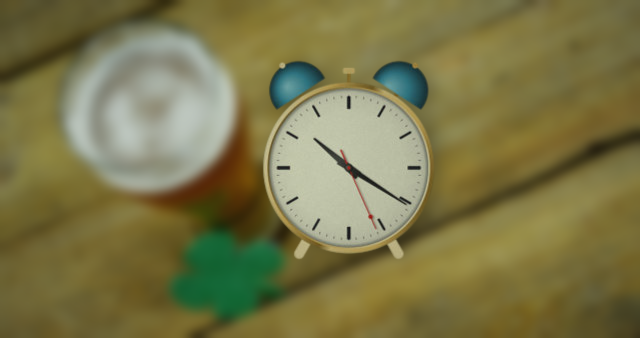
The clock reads 10,20,26
